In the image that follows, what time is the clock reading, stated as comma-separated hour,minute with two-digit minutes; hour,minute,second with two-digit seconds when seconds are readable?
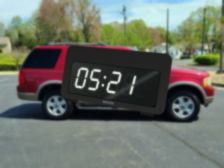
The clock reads 5,21
